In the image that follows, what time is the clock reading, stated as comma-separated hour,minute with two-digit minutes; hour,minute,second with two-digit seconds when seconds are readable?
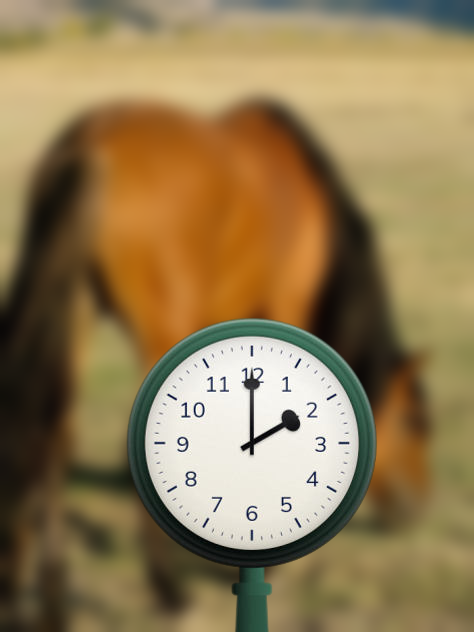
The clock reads 2,00
